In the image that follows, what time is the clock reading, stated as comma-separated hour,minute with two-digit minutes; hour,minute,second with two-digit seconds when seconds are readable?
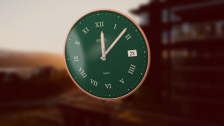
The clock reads 12,08
